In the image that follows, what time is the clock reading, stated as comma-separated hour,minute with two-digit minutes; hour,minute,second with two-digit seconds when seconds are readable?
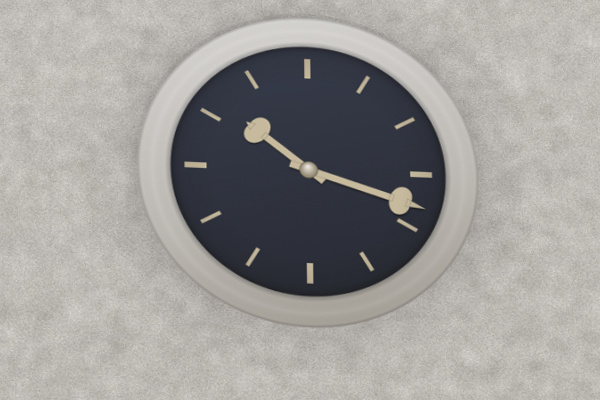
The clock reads 10,18
